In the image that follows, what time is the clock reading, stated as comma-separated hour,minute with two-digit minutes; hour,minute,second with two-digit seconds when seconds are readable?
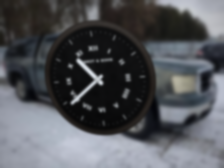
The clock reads 10,39
